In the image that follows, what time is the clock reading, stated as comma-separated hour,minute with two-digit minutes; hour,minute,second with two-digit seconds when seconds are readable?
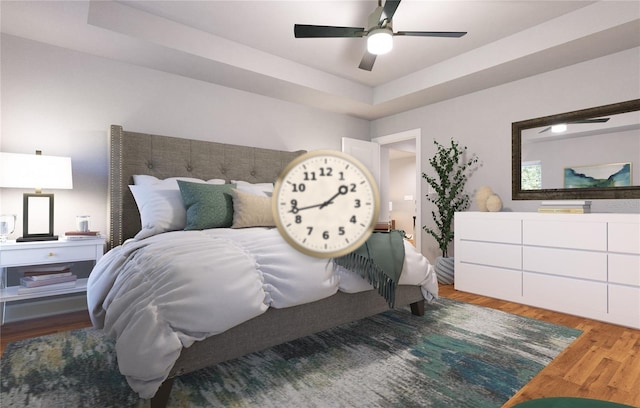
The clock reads 1,43
